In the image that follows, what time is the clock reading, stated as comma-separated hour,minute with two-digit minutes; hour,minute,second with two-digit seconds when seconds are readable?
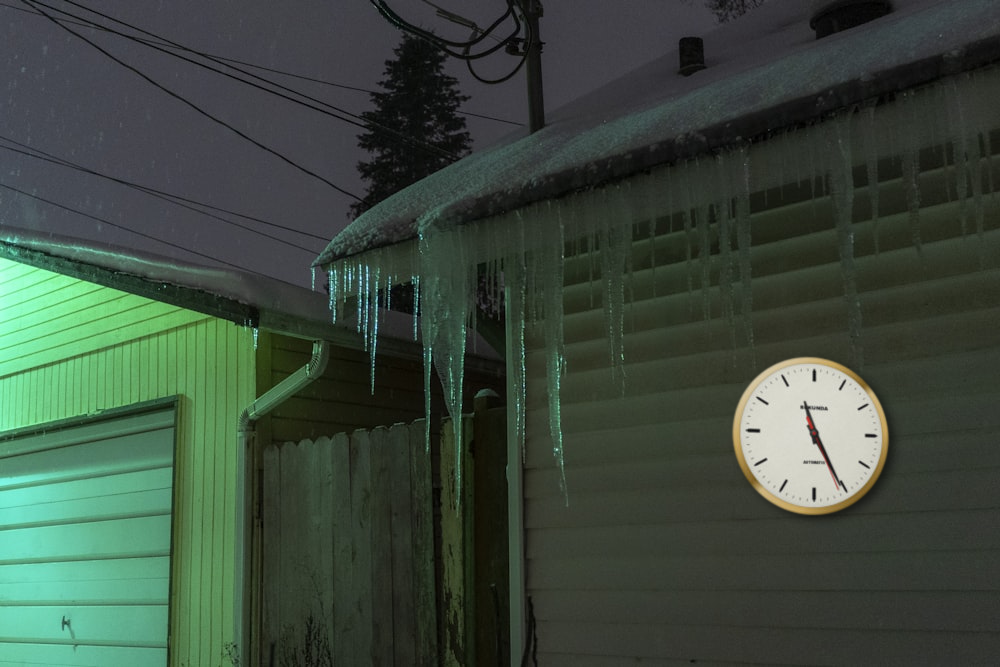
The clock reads 11,25,26
